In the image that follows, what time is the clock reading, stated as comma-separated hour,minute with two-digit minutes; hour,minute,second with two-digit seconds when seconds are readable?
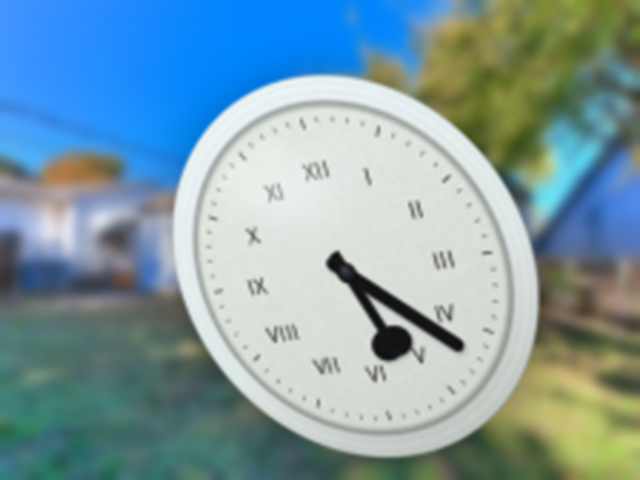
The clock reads 5,22
